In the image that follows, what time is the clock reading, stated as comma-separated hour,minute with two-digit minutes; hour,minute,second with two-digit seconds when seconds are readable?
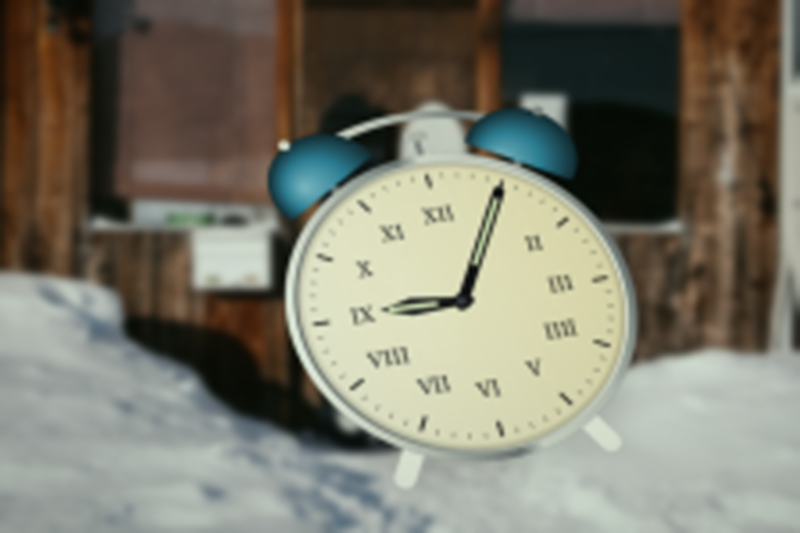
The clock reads 9,05
